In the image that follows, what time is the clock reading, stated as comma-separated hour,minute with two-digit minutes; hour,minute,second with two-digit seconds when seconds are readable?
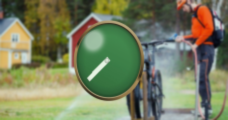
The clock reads 7,38
